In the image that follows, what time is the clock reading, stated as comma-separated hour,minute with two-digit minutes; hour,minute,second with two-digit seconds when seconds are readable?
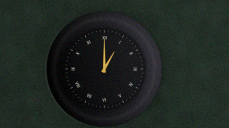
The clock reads 1,00
